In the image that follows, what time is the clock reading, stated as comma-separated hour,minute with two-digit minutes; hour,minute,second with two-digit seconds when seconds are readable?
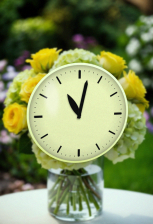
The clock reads 11,02
